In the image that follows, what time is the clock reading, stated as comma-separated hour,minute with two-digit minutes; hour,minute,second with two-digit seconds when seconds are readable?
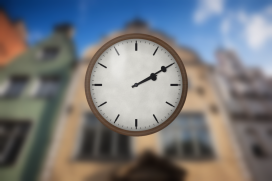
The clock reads 2,10
